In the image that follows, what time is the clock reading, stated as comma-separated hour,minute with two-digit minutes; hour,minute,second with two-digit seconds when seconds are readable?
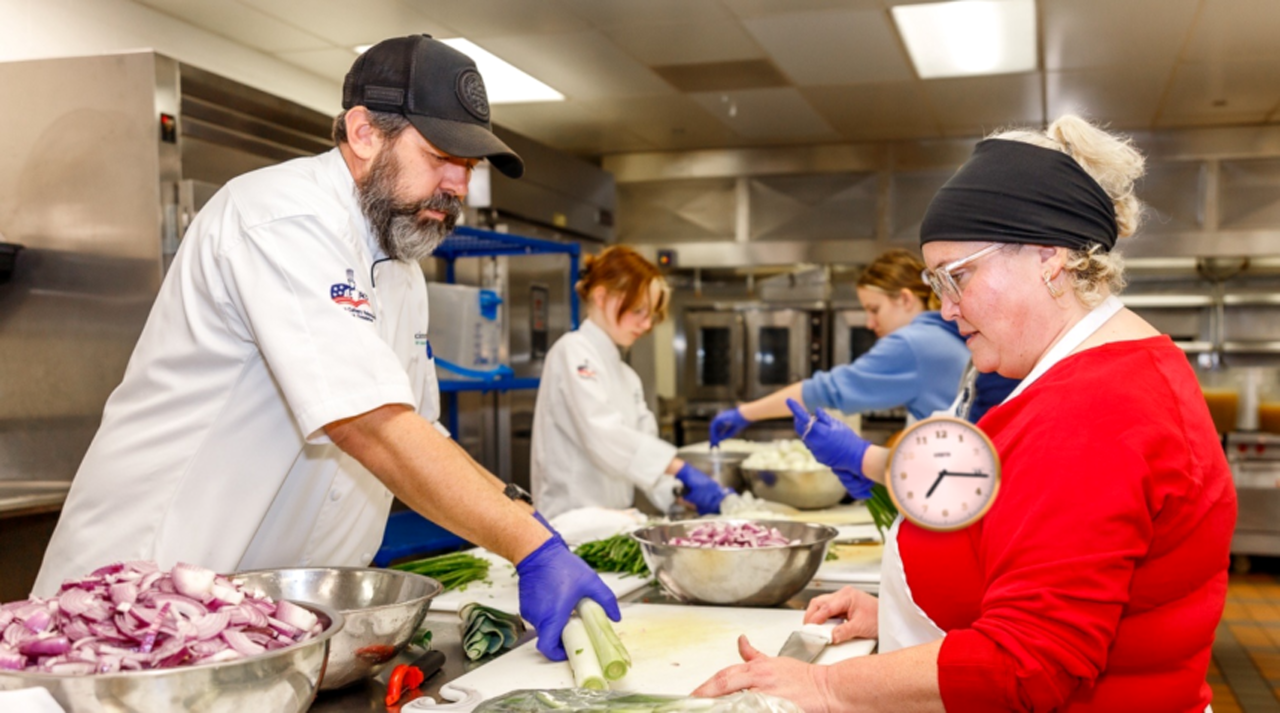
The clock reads 7,16
